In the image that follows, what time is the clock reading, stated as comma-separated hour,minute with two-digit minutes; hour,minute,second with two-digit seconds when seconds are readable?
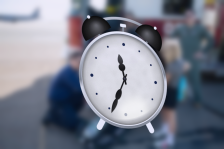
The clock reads 11,34
